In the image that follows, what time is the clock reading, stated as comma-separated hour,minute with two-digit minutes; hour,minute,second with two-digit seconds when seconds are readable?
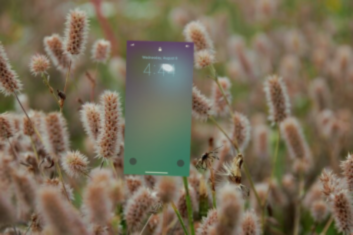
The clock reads 4,44
